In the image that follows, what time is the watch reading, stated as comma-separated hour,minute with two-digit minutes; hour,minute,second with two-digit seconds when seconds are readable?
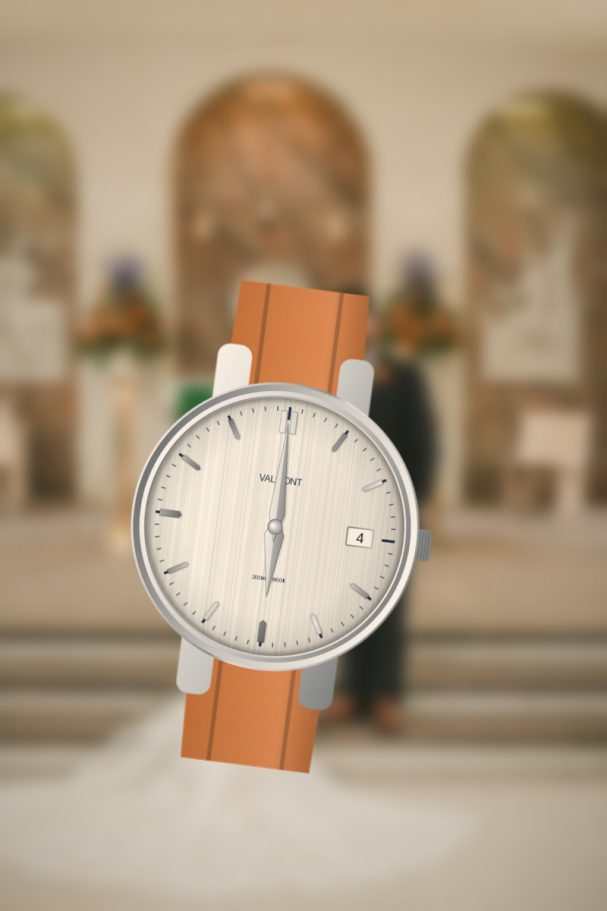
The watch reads 6,00
